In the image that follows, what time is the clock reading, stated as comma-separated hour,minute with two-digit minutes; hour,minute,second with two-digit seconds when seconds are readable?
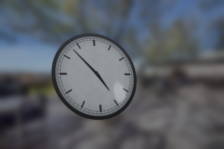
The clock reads 4,53
